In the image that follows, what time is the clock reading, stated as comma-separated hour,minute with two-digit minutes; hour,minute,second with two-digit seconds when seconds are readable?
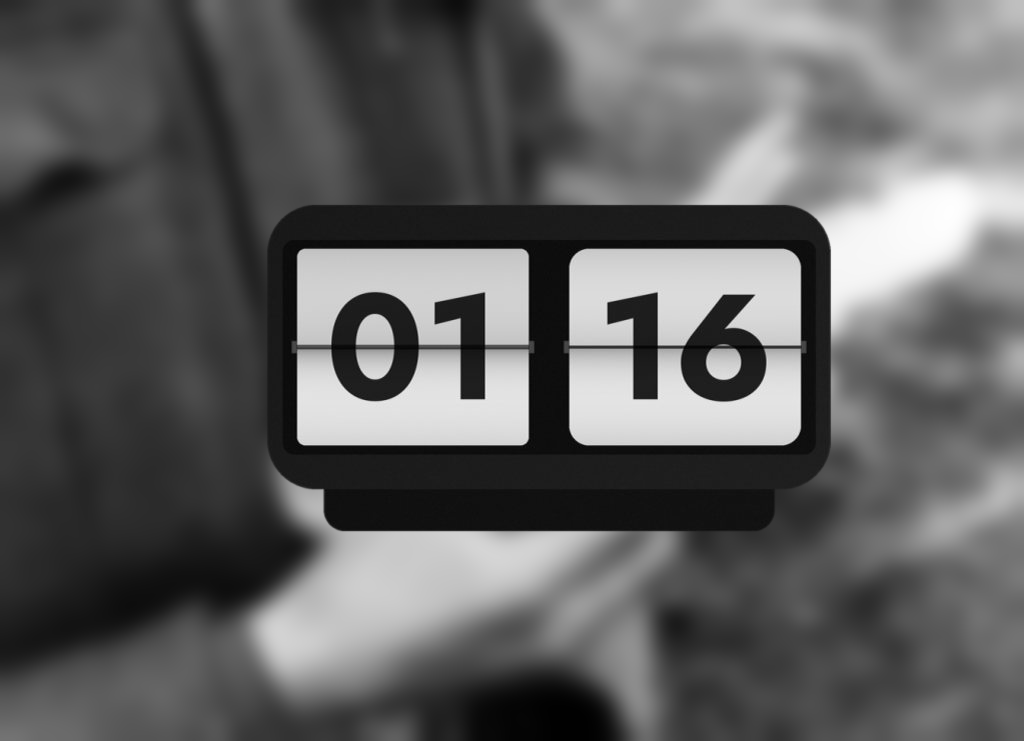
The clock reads 1,16
